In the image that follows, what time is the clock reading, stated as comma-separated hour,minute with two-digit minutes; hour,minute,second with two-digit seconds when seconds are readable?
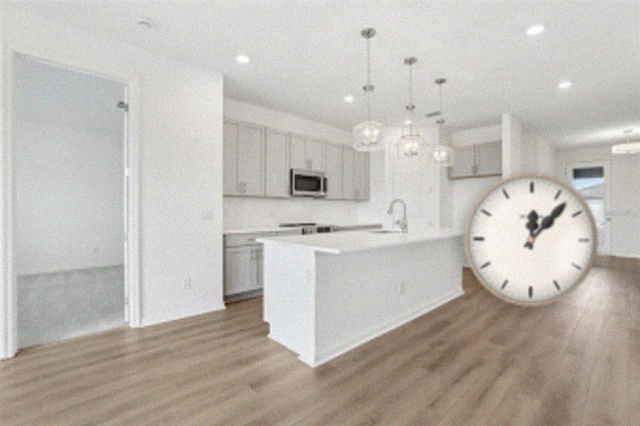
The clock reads 12,07
